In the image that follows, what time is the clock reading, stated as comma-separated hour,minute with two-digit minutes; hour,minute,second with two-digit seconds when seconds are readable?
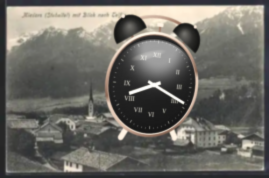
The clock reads 8,19
